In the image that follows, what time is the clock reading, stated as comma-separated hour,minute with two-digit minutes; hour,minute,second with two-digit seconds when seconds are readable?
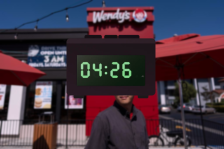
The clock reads 4,26
